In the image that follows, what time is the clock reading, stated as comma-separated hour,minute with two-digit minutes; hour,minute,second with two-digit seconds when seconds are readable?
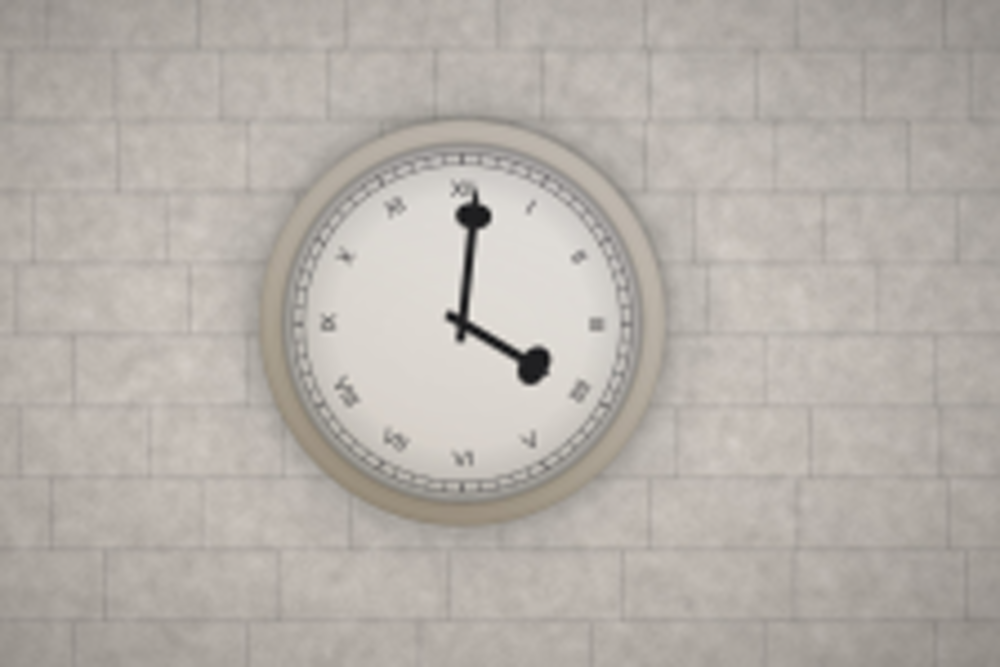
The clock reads 4,01
